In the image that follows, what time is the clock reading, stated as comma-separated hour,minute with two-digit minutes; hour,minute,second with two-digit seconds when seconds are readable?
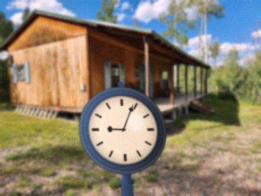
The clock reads 9,04
